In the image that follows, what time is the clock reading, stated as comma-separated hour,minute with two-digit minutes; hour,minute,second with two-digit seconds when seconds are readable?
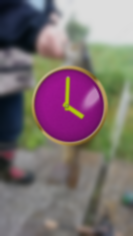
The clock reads 4,00
